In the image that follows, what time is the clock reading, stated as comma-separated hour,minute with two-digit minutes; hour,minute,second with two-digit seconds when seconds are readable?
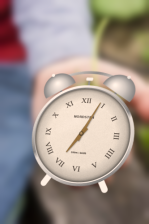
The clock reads 7,04
